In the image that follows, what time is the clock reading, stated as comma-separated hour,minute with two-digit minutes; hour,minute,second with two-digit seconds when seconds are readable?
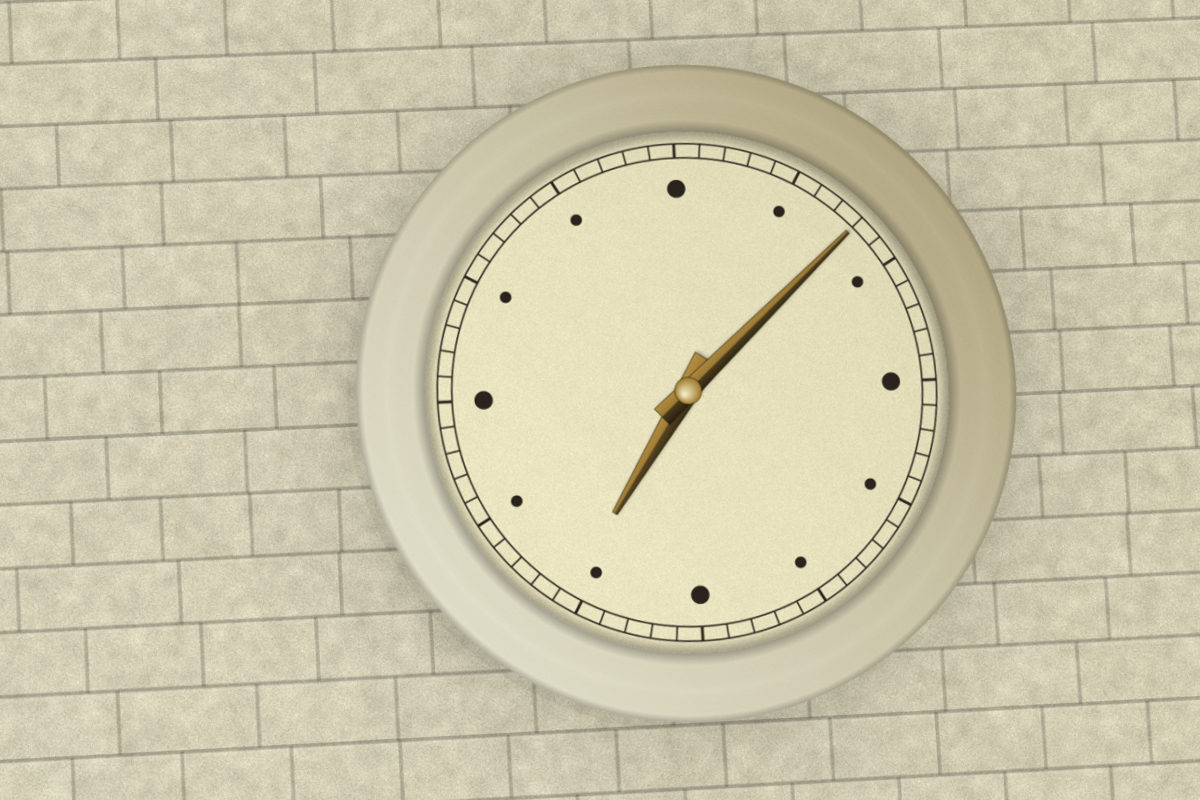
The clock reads 7,08
